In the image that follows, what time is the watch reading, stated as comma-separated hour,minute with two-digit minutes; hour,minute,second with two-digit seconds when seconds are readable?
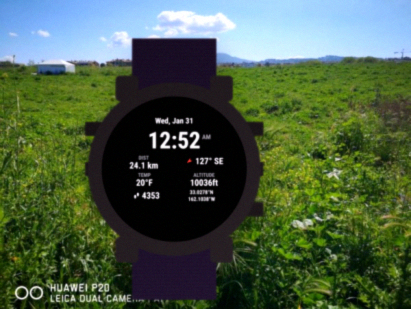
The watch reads 12,52
